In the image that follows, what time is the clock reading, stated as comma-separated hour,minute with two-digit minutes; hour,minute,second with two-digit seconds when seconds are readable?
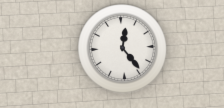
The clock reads 12,24
